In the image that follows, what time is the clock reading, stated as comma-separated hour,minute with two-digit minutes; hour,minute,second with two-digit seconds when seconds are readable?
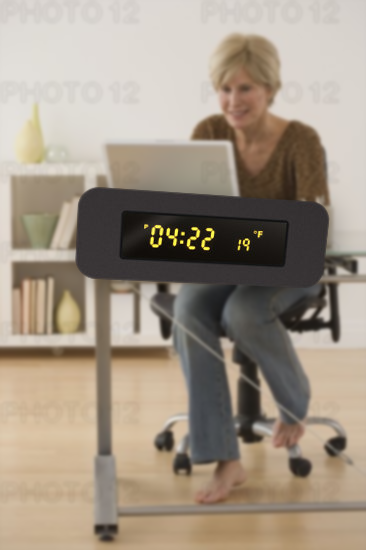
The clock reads 4,22
